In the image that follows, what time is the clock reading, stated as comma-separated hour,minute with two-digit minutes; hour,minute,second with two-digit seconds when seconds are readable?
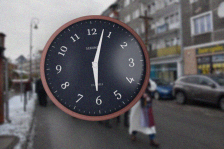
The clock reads 6,03
